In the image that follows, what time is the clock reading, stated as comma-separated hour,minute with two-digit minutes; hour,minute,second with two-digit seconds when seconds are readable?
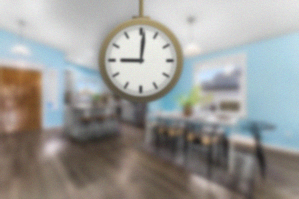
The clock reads 9,01
